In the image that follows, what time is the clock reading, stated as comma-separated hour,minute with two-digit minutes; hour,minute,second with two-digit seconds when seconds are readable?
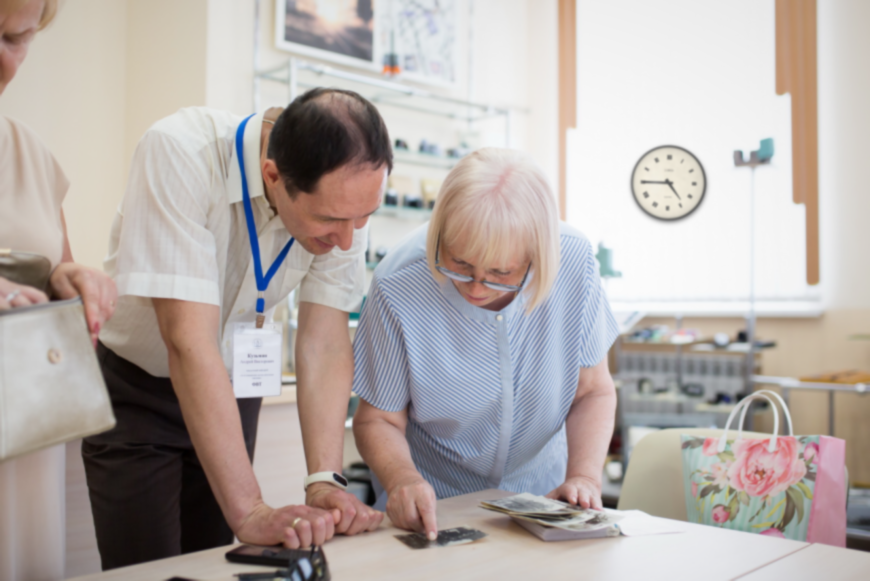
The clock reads 4,45
